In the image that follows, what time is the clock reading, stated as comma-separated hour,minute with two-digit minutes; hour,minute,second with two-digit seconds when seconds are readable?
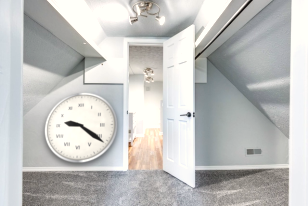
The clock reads 9,21
